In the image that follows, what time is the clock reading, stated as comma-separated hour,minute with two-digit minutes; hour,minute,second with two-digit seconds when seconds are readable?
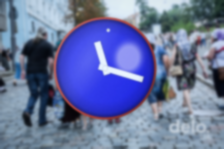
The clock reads 11,17
